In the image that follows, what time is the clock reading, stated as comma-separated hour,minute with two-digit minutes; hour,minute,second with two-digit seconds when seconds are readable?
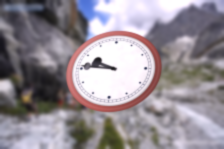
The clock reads 9,46
